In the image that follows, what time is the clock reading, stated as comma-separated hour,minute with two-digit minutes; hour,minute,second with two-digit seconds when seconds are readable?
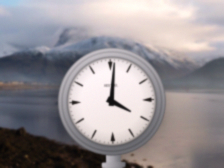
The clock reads 4,01
